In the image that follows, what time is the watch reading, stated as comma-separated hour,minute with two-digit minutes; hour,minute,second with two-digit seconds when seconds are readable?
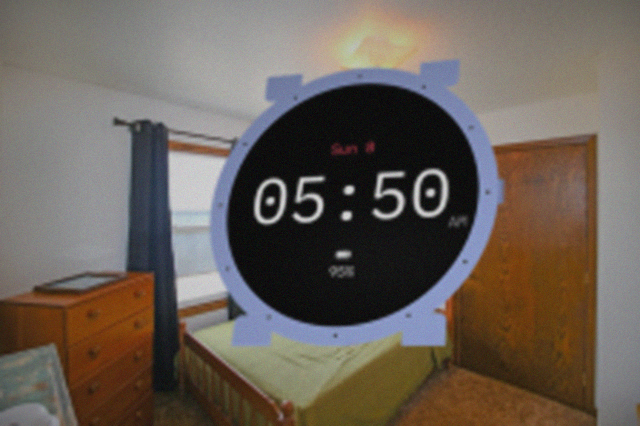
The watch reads 5,50
